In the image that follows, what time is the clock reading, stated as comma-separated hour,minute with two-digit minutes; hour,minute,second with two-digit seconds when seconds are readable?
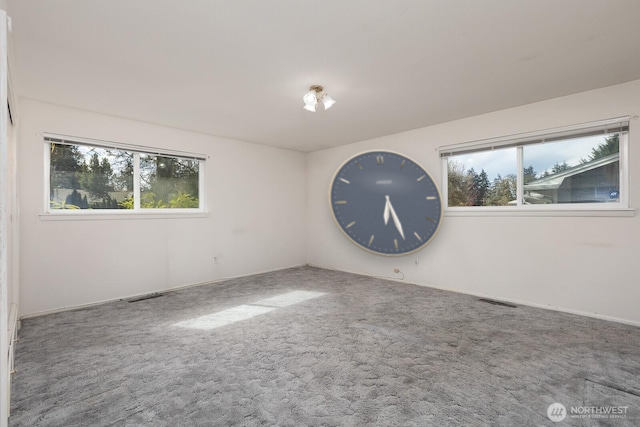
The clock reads 6,28
